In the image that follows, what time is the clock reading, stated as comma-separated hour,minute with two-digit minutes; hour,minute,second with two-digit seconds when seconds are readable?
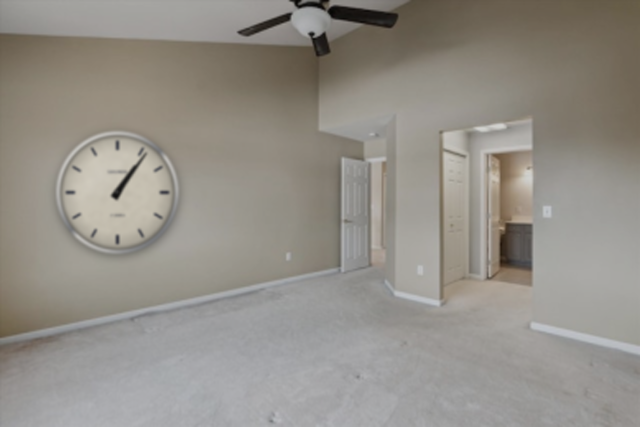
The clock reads 1,06
